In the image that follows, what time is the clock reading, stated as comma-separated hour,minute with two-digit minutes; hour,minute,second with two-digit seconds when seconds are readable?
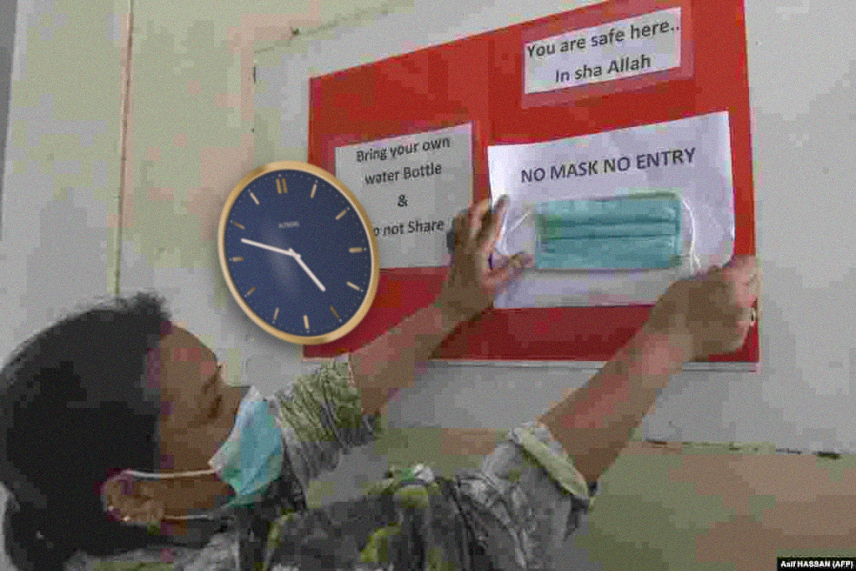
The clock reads 4,48
